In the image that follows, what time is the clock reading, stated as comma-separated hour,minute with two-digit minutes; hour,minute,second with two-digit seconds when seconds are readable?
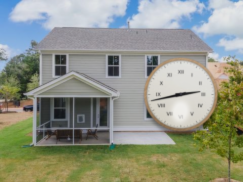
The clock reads 2,43
